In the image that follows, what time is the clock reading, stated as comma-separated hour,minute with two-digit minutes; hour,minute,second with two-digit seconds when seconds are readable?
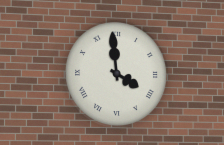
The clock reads 3,59
